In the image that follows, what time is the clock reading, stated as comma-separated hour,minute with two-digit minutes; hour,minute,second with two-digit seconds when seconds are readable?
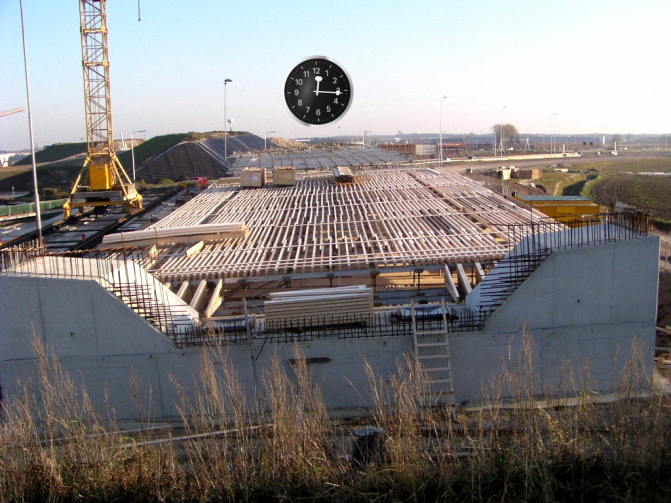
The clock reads 12,16
